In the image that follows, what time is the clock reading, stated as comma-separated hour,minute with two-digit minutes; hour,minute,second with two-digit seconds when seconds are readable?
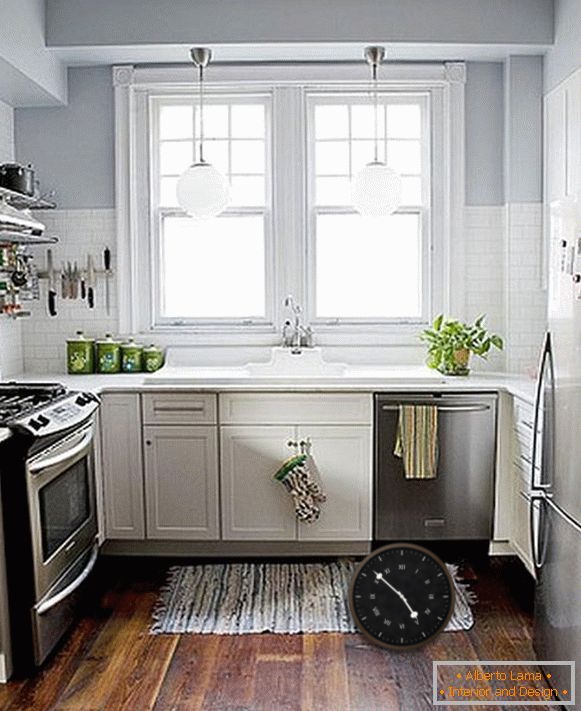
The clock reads 4,52
